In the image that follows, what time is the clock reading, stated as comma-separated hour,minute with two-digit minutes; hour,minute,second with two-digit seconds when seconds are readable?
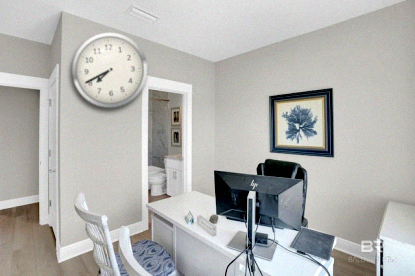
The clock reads 7,41
